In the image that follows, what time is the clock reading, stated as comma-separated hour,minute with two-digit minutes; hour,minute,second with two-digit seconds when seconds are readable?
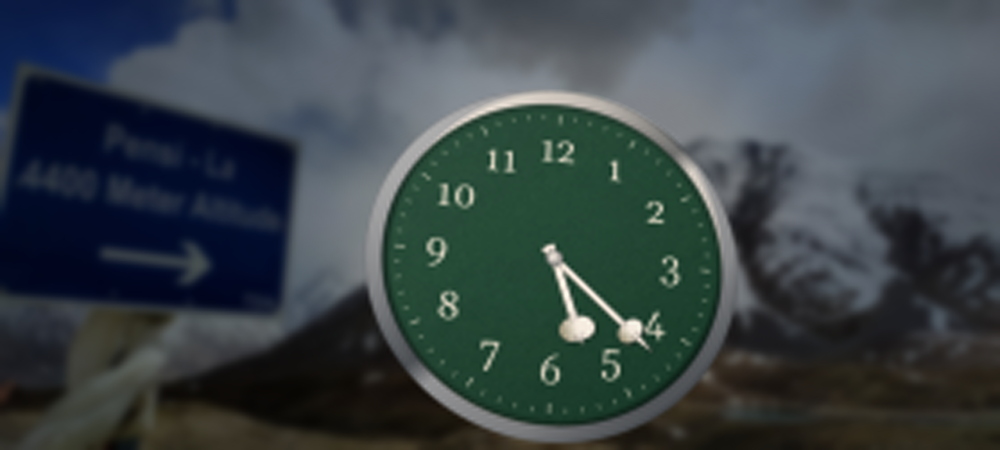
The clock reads 5,22
